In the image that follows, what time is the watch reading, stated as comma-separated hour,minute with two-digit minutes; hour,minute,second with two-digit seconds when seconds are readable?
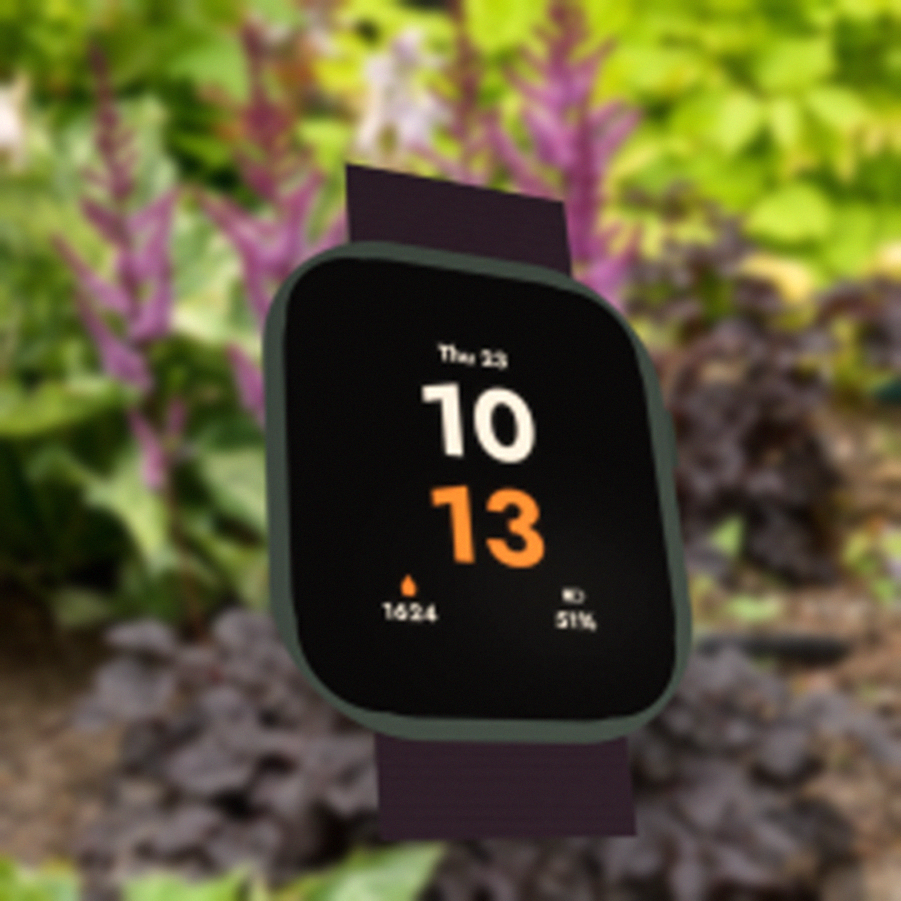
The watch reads 10,13
